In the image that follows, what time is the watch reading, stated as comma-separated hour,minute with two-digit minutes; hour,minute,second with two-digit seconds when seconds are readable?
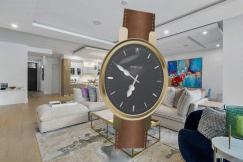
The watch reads 6,50
